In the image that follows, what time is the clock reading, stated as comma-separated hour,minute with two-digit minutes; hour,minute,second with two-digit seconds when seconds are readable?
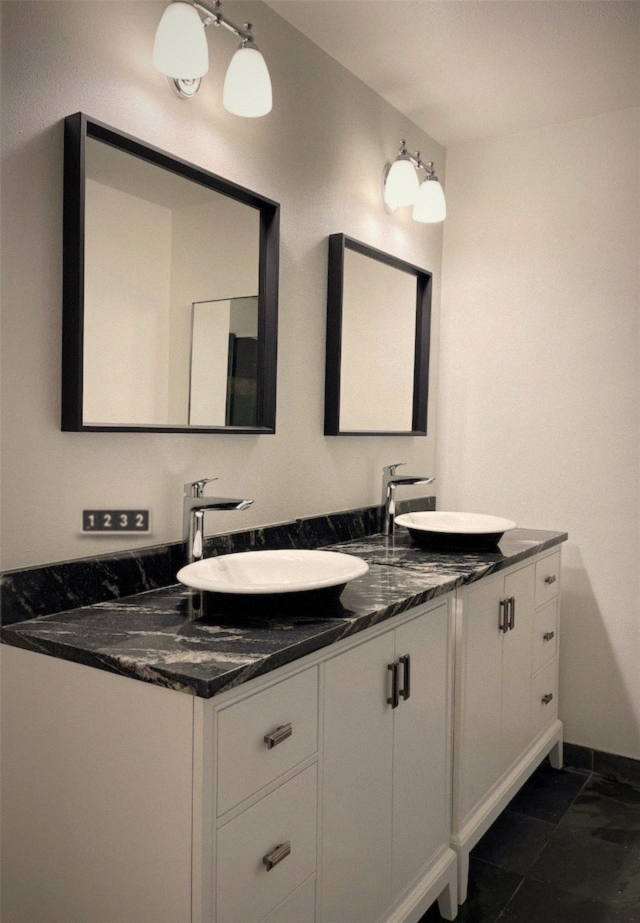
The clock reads 12,32
